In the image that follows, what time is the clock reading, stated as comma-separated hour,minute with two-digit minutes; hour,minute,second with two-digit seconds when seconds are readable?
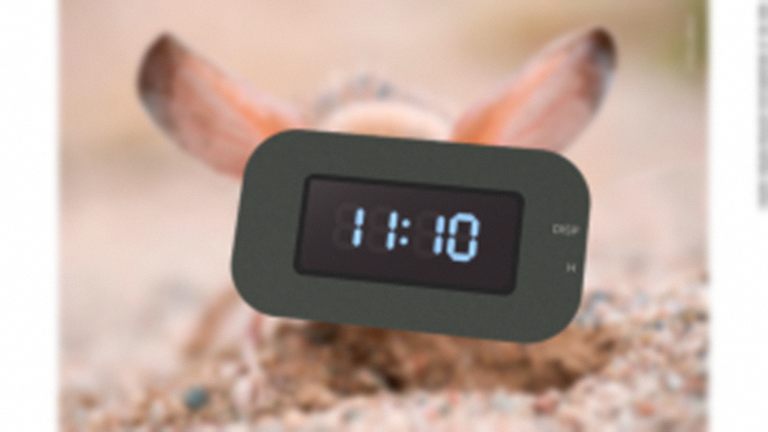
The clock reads 11,10
